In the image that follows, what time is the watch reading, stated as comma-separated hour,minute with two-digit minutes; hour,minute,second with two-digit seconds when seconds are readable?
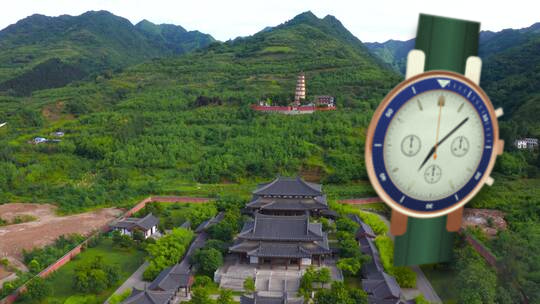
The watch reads 7,08
